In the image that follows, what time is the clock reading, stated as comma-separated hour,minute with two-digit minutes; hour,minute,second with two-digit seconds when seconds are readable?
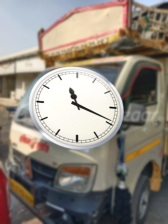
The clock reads 11,19
